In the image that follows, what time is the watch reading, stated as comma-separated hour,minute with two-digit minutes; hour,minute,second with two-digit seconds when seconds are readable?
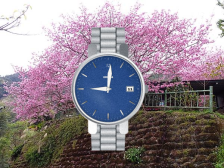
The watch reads 9,01
